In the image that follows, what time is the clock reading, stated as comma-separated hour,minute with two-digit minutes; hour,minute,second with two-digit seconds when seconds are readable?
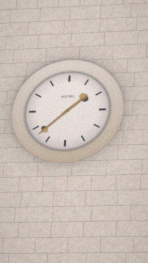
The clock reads 1,38
